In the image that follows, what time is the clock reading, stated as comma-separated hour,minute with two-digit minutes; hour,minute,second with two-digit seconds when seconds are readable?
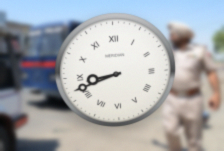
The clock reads 8,42
